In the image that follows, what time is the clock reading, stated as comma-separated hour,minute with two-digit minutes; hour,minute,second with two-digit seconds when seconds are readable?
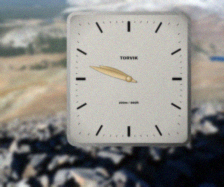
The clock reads 9,48
